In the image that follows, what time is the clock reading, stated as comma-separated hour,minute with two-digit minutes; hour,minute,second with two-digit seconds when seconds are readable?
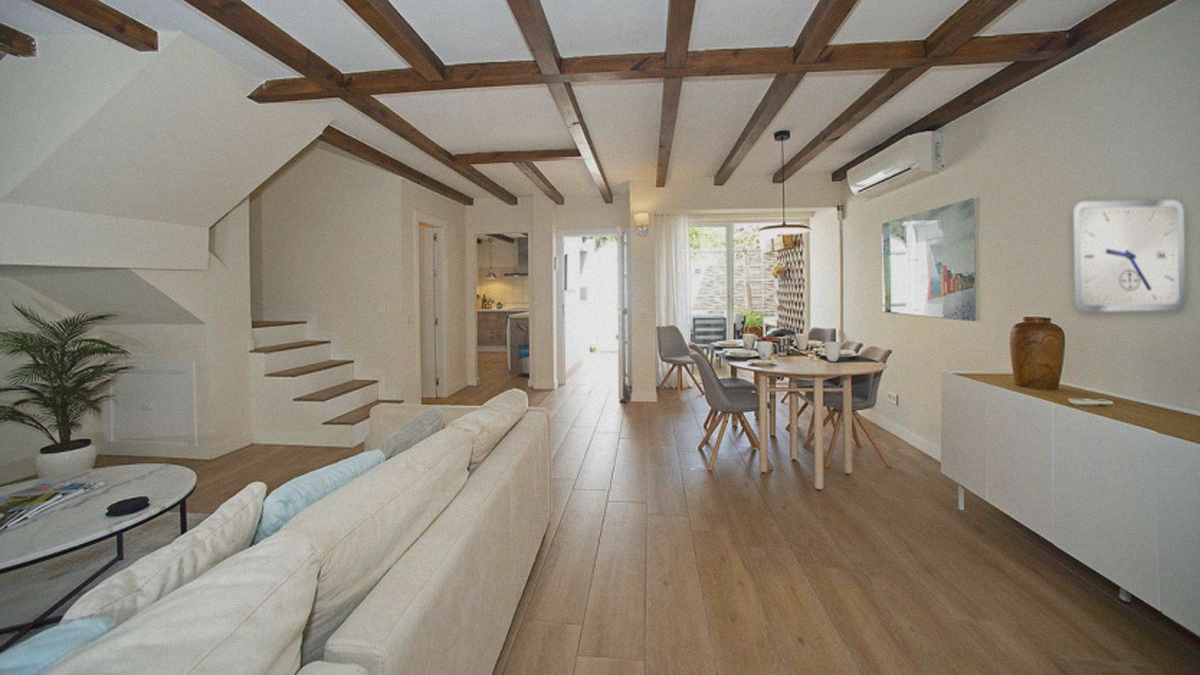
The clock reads 9,25
